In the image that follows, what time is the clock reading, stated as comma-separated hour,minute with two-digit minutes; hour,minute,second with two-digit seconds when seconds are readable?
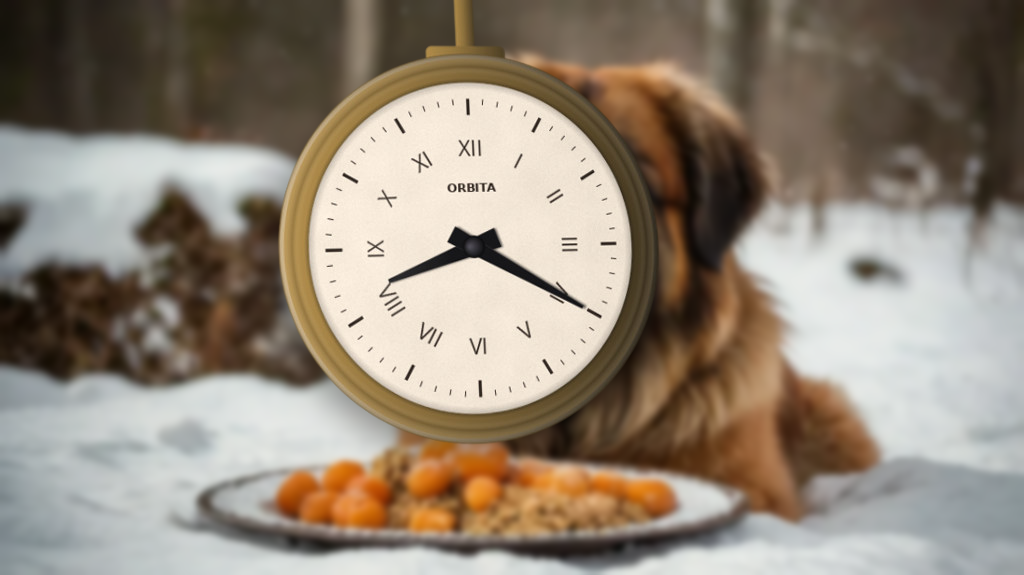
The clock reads 8,20
